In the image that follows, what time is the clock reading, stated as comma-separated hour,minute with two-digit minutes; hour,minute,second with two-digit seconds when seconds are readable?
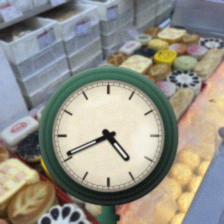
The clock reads 4,41
